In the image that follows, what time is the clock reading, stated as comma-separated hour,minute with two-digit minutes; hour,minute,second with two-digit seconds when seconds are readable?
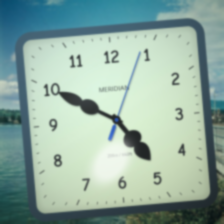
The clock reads 4,50,04
